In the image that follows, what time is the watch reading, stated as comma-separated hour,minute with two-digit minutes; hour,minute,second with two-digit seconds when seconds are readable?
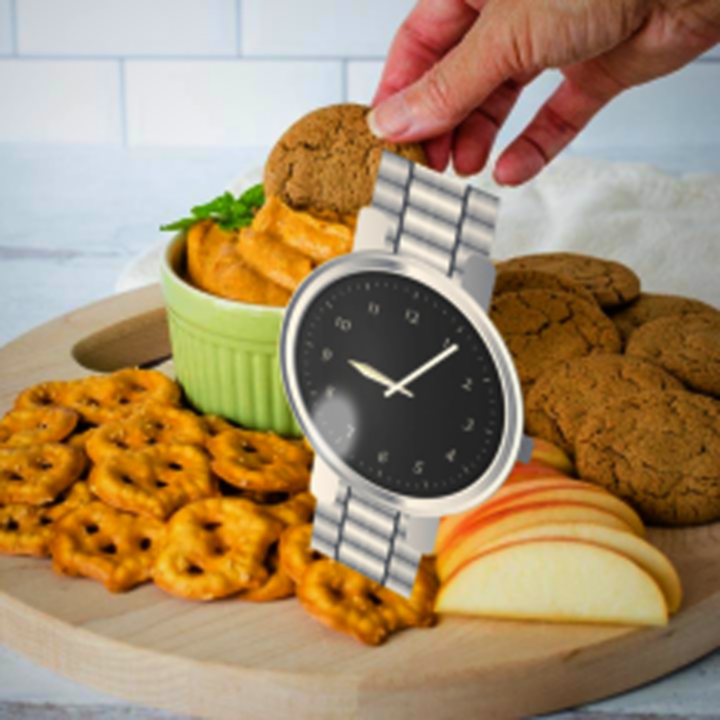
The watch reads 9,06
